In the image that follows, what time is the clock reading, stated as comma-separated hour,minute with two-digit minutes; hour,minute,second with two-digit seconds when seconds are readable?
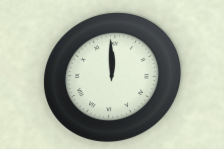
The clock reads 11,59
